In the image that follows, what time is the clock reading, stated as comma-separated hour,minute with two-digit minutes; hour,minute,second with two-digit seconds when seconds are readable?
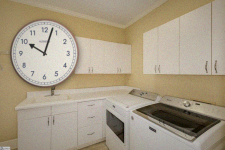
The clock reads 10,03
